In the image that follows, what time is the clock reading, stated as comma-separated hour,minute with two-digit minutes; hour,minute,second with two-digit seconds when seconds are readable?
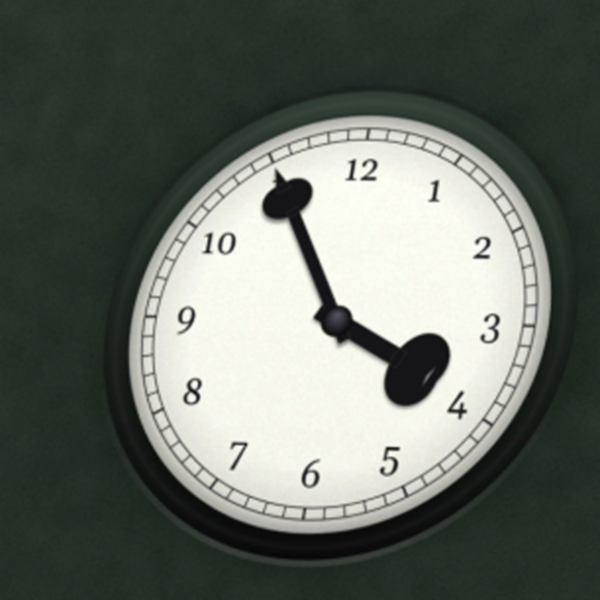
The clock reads 3,55
